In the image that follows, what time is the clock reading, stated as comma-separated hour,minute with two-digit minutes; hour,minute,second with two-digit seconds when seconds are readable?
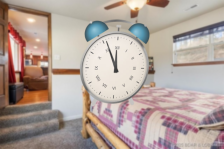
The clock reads 11,56
